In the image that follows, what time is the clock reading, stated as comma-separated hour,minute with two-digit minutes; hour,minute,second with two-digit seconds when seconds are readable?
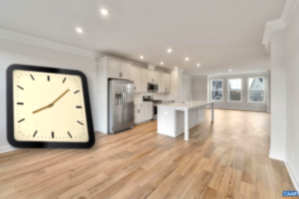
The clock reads 8,08
